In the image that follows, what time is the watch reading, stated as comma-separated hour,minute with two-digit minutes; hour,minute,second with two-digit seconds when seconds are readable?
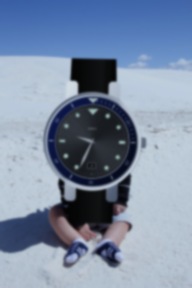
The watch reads 9,34
